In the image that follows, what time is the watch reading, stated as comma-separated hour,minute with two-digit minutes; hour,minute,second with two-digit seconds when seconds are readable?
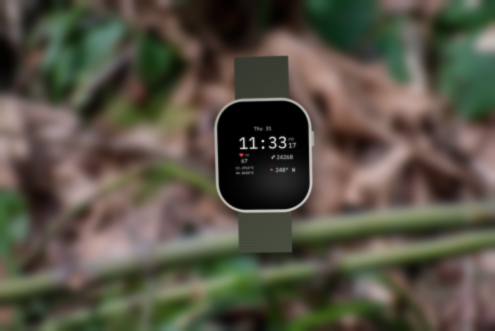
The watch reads 11,33
